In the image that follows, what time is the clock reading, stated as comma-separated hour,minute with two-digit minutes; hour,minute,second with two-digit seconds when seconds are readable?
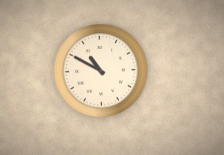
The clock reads 10,50
